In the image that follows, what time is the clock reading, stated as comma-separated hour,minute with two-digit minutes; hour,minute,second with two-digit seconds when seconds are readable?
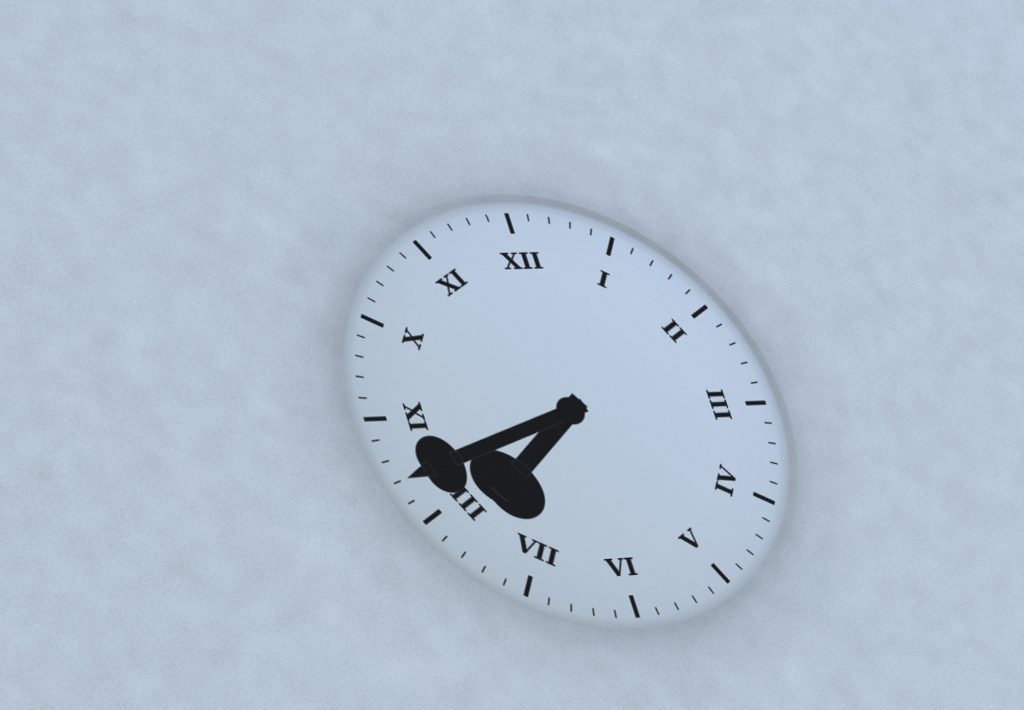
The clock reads 7,42
